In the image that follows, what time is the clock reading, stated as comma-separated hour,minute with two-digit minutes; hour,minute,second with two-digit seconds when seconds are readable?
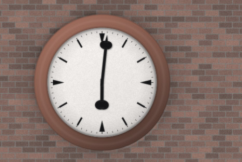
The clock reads 6,01
